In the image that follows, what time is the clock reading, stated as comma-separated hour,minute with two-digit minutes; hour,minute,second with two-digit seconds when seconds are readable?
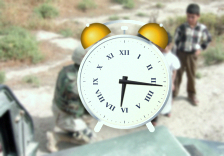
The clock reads 6,16
